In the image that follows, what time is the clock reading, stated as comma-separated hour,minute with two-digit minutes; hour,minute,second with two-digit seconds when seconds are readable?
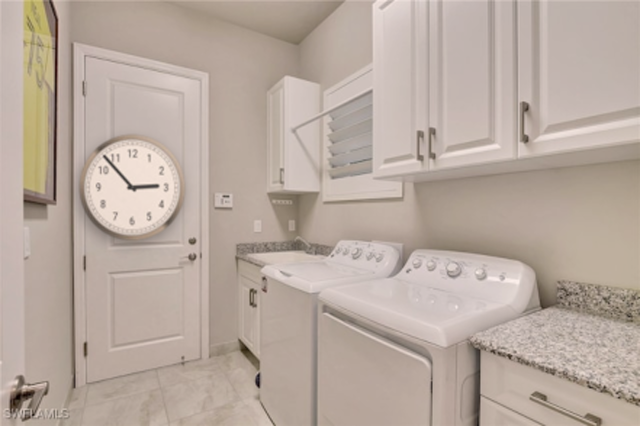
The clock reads 2,53
